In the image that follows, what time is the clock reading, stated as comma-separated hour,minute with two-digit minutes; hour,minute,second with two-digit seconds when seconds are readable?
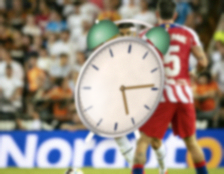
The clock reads 5,14
